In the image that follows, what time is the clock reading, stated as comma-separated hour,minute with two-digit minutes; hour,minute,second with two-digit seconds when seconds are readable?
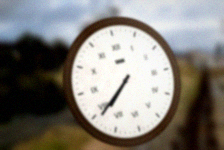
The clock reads 7,39
